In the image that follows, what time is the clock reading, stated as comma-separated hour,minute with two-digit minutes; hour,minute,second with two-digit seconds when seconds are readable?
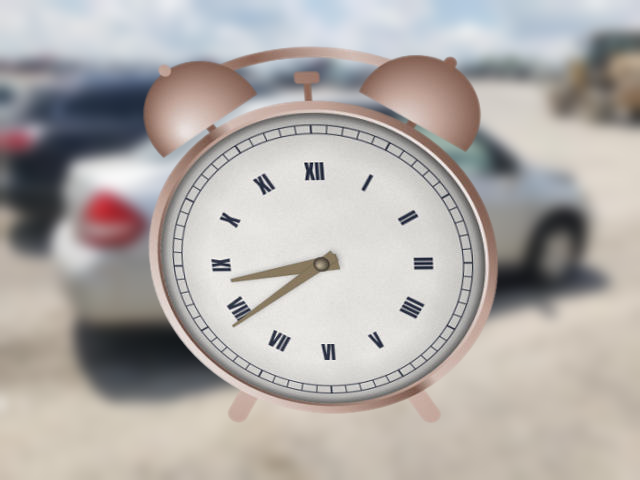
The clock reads 8,39
